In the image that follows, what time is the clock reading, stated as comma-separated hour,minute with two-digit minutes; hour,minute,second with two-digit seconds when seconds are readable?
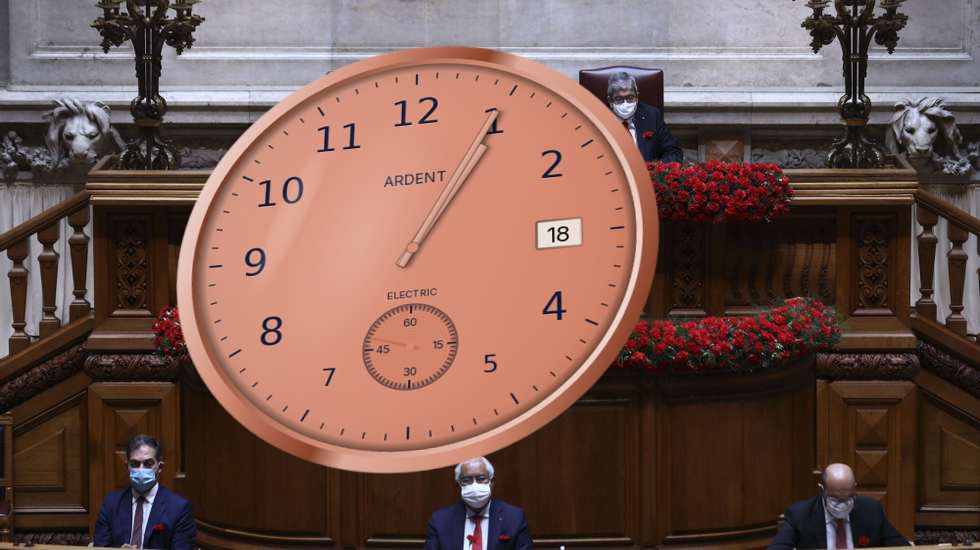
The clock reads 1,04,48
